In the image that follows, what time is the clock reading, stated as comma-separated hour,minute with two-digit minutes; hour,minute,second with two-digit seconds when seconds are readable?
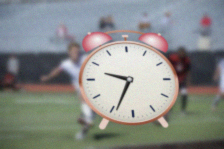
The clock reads 9,34
